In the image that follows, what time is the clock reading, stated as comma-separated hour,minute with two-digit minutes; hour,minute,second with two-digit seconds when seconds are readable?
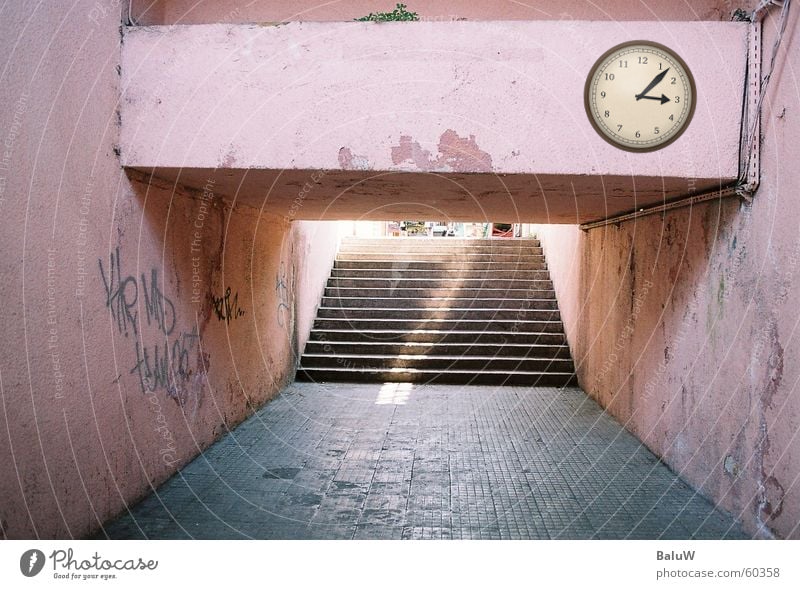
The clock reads 3,07
